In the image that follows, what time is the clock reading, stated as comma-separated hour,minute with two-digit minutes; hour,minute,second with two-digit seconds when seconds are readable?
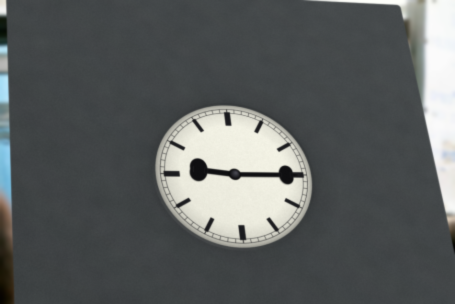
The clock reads 9,15
